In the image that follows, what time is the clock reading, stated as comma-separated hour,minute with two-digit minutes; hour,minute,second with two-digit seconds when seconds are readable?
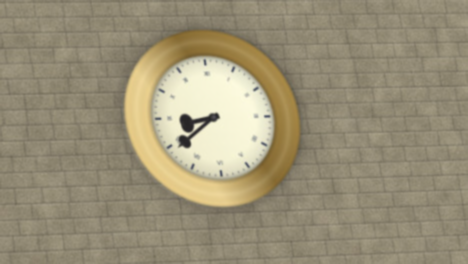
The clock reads 8,39
